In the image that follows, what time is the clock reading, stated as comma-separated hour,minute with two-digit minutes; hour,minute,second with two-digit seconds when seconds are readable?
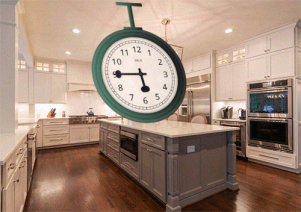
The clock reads 5,45
